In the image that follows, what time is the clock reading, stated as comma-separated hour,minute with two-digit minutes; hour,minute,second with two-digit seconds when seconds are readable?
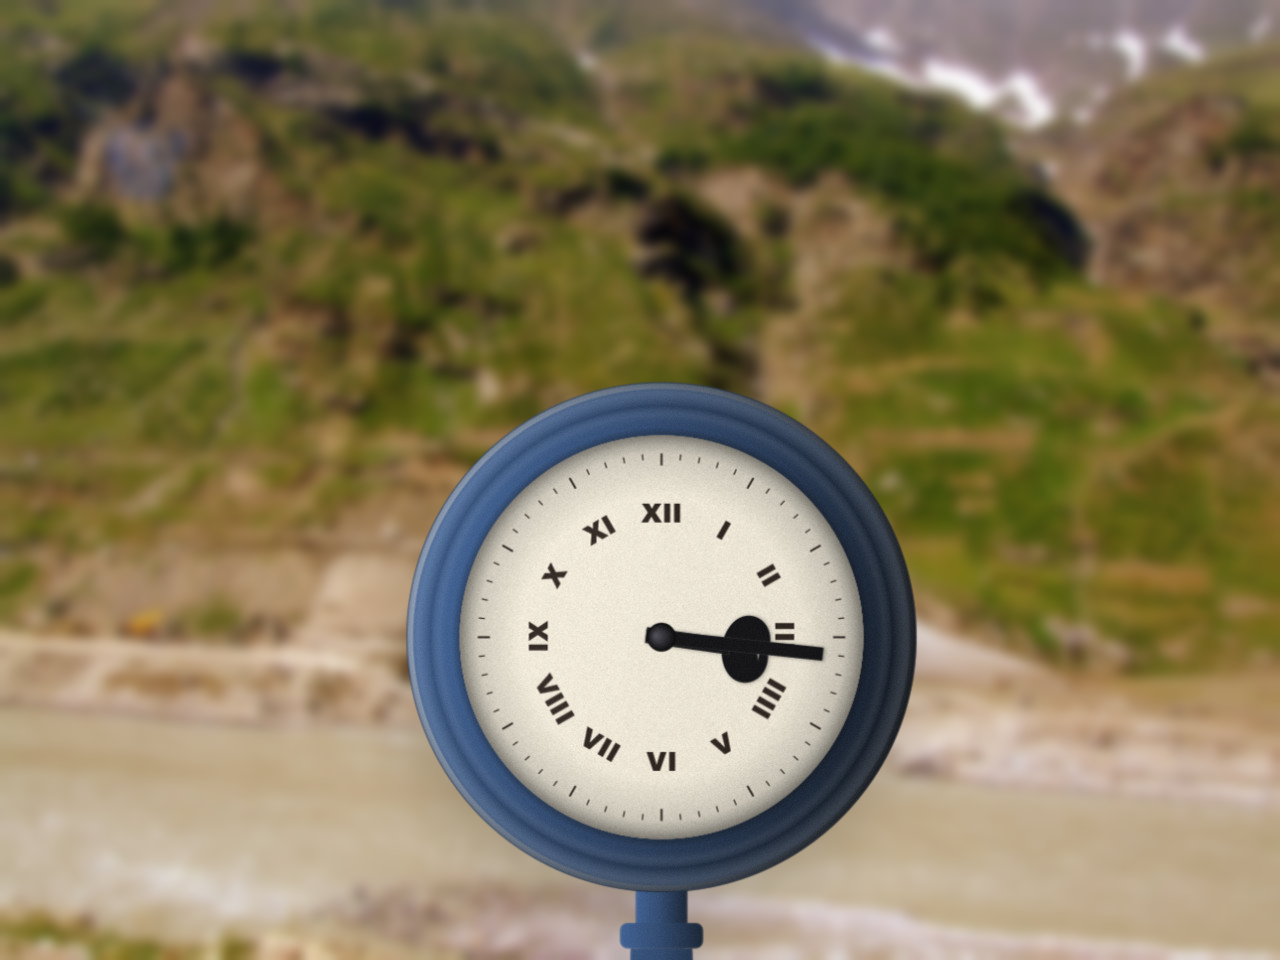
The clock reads 3,16
